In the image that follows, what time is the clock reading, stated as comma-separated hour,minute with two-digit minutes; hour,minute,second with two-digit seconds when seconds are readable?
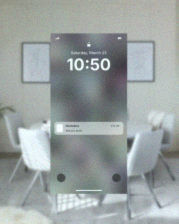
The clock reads 10,50
